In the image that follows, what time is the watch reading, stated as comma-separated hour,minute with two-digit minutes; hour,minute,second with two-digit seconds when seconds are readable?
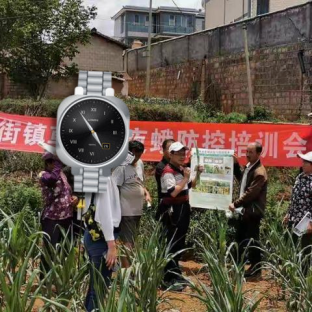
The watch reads 4,54
